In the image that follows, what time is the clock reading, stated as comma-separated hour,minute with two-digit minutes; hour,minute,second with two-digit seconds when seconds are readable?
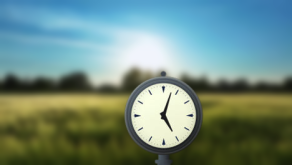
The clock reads 5,03
